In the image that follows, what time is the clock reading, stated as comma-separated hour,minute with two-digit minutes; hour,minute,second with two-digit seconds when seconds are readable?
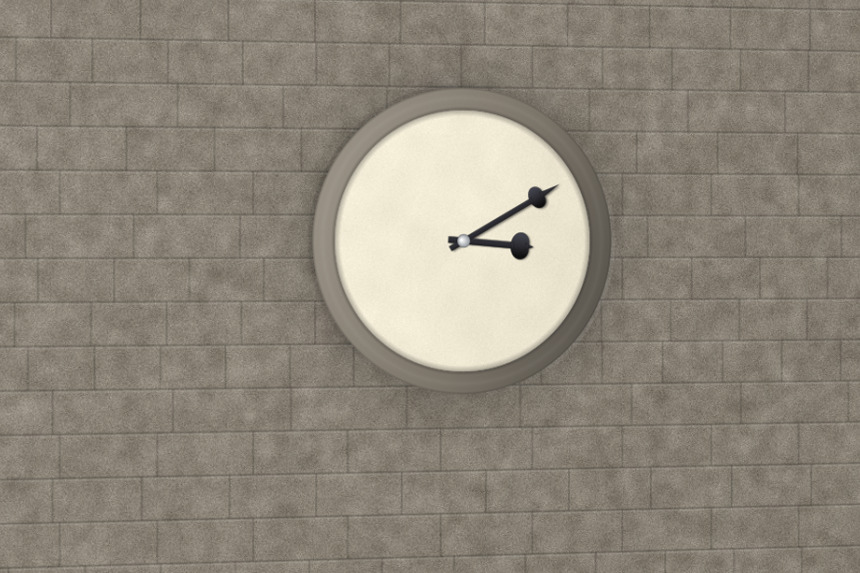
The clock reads 3,10
